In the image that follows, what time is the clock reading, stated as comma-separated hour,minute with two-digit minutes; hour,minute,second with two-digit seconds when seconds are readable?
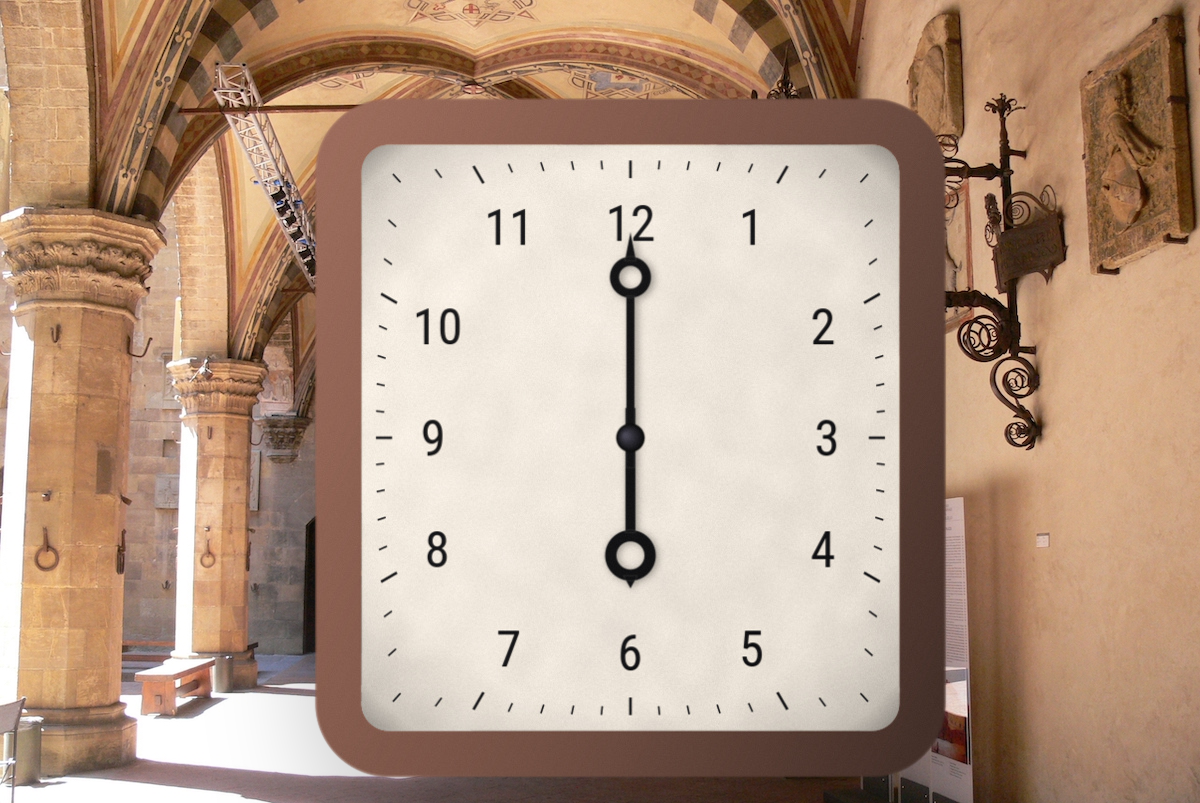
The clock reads 6,00
